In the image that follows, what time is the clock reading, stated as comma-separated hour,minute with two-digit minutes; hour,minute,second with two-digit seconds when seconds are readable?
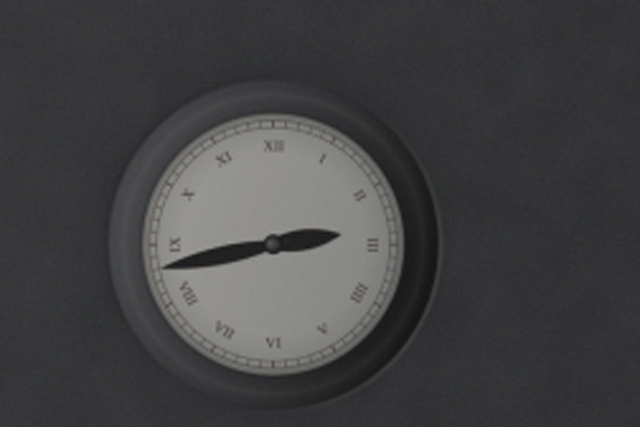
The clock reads 2,43
